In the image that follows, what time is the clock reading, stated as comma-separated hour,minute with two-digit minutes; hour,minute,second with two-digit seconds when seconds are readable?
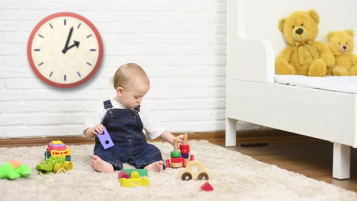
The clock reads 2,03
